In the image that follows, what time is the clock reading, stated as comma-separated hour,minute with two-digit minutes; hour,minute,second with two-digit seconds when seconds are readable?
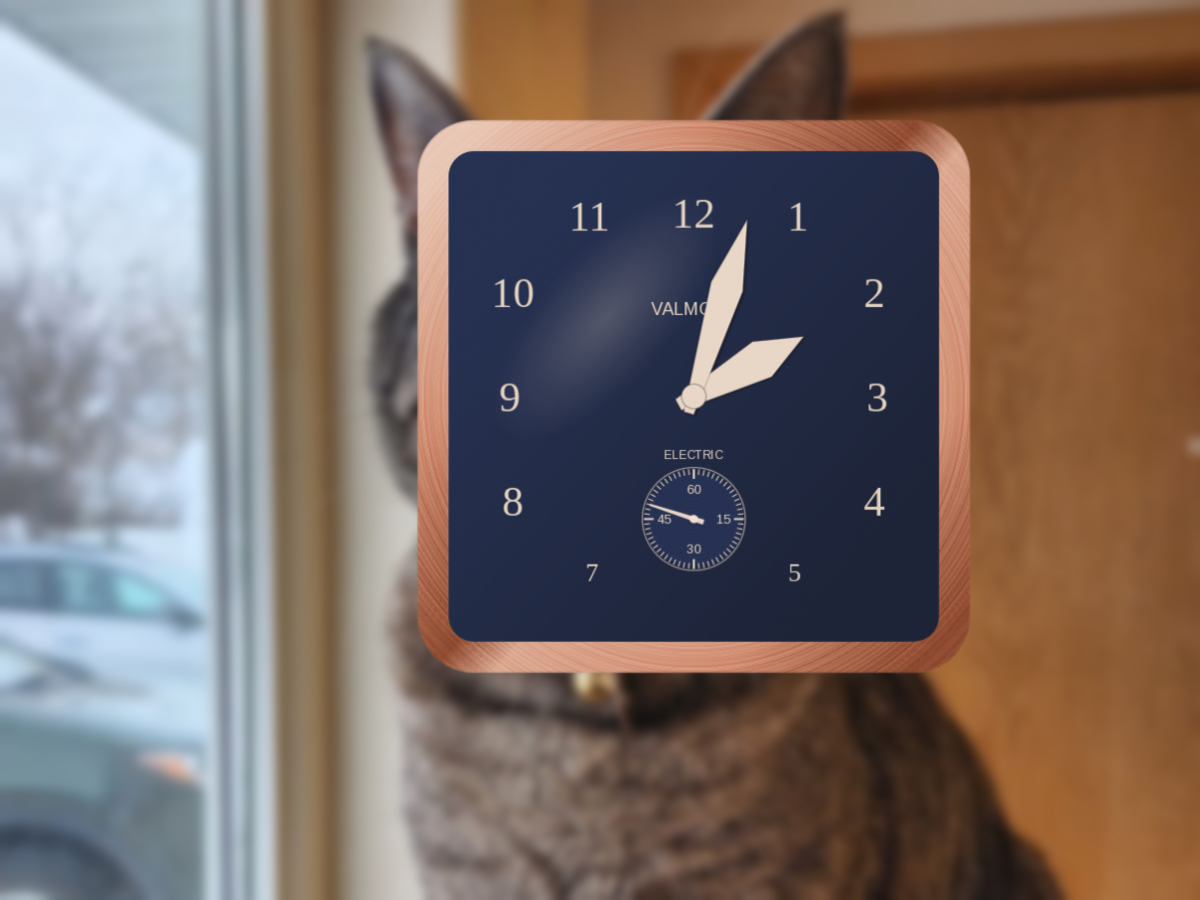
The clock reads 2,02,48
